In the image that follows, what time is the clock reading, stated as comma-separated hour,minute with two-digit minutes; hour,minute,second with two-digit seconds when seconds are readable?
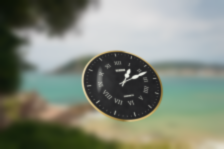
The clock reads 1,12
